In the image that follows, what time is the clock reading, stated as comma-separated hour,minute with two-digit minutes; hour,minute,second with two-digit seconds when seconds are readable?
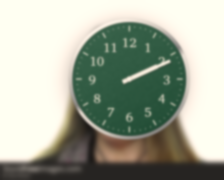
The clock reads 2,11
